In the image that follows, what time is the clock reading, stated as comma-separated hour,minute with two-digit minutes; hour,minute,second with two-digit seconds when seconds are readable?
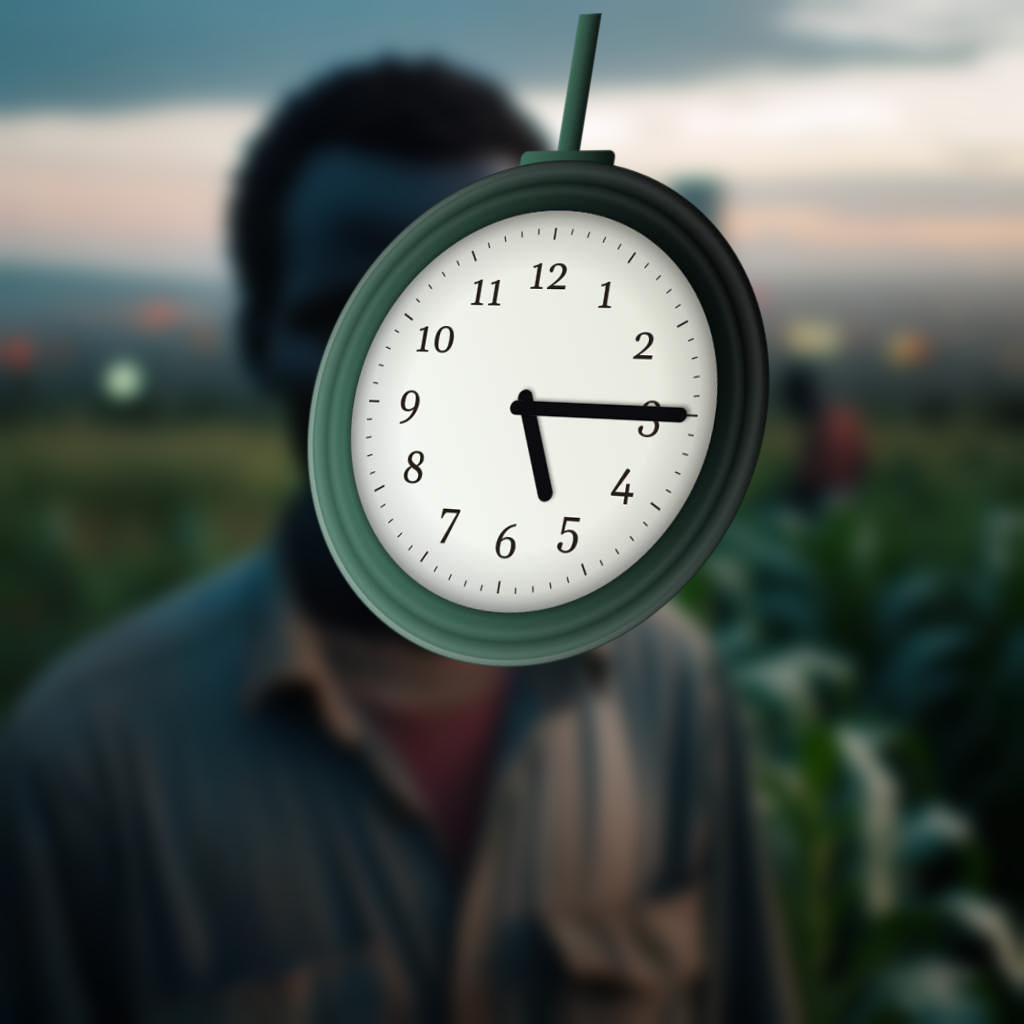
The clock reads 5,15
